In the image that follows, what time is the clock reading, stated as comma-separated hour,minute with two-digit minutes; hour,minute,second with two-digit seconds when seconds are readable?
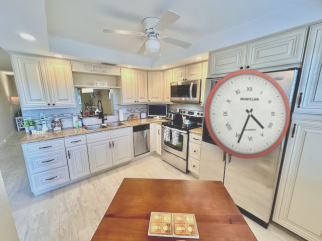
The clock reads 4,34
